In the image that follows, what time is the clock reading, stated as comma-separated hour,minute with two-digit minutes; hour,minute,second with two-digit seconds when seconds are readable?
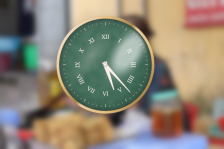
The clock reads 5,23
